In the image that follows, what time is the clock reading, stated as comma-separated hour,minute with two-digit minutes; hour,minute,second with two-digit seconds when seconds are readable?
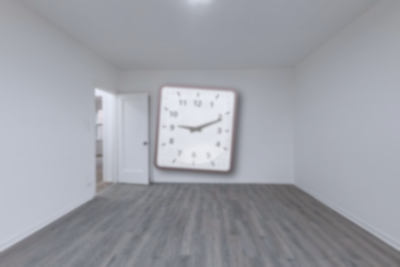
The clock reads 9,11
